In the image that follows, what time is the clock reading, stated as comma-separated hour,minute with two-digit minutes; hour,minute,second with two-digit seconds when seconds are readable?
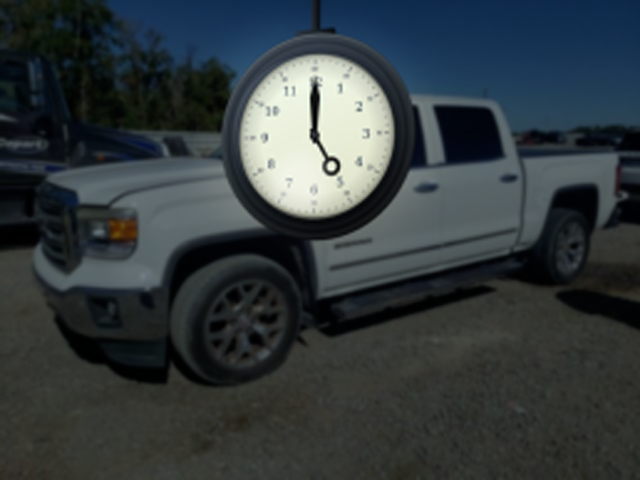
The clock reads 5,00
